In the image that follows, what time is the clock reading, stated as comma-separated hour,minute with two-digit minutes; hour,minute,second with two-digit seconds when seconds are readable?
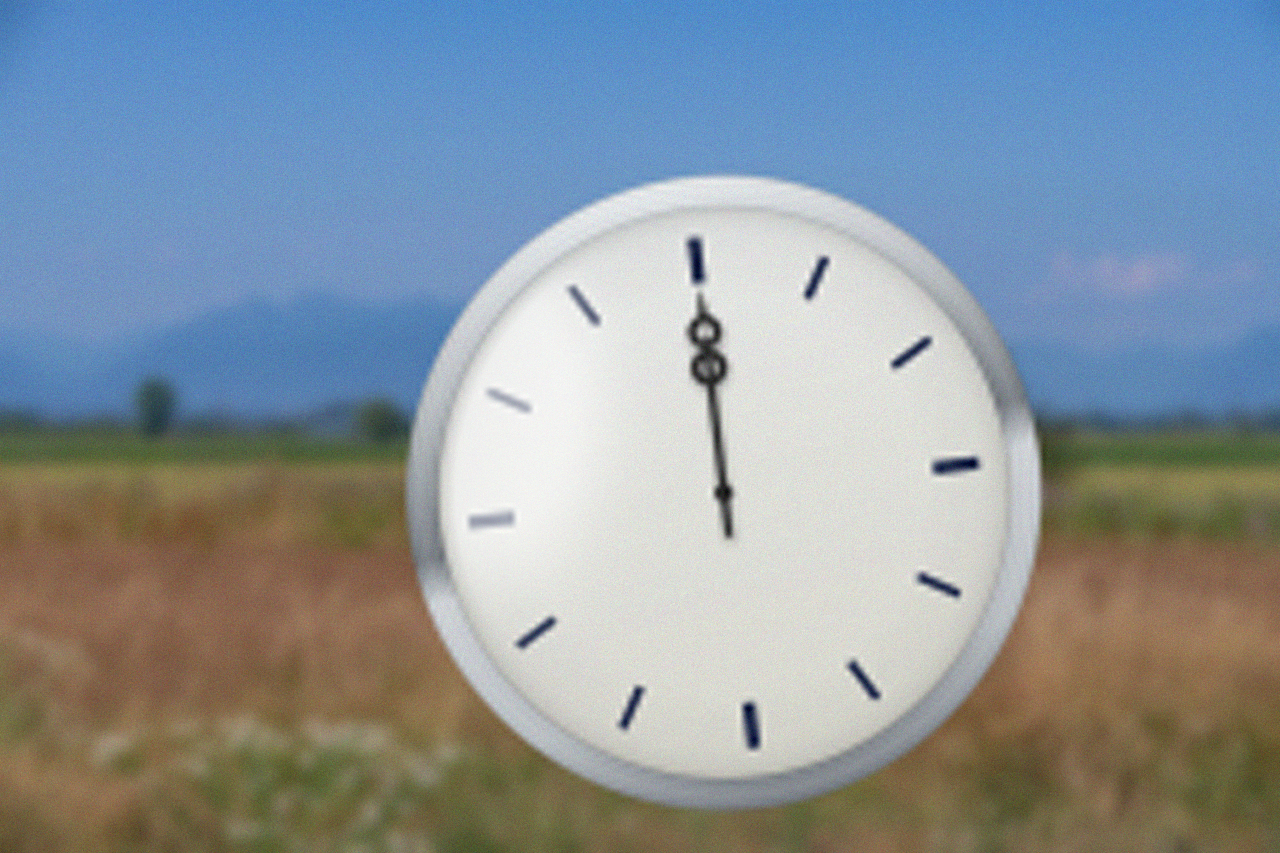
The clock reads 12,00
